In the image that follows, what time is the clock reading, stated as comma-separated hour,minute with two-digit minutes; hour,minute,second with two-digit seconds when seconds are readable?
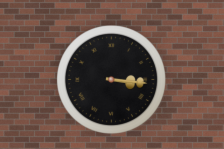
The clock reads 3,16
